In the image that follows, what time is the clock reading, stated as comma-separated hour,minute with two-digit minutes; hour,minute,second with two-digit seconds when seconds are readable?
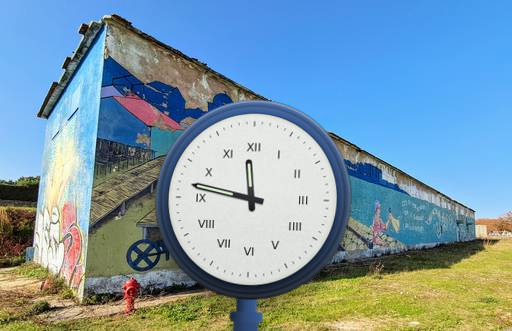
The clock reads 11,47
